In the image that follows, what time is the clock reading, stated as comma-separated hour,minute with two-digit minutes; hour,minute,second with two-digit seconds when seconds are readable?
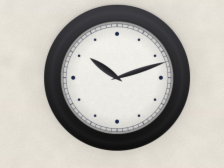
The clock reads 10,12
